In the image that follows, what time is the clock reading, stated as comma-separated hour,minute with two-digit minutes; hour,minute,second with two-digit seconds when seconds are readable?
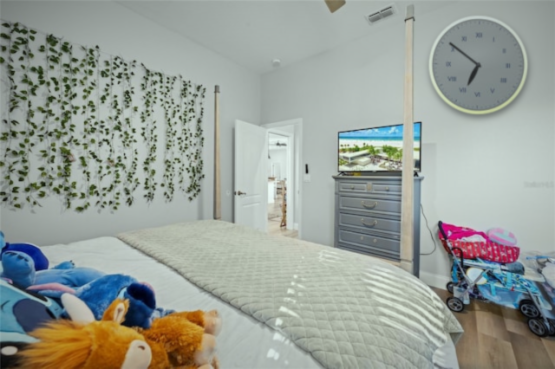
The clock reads 6,51
